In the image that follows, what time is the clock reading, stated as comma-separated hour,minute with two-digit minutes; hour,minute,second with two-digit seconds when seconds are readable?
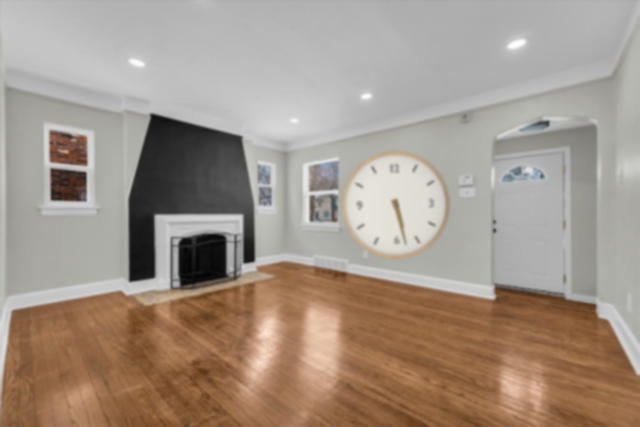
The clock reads 5,28
